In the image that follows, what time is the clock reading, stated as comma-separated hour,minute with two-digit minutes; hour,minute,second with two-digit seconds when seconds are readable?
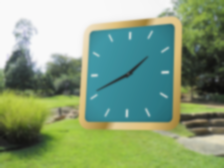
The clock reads 1,41
